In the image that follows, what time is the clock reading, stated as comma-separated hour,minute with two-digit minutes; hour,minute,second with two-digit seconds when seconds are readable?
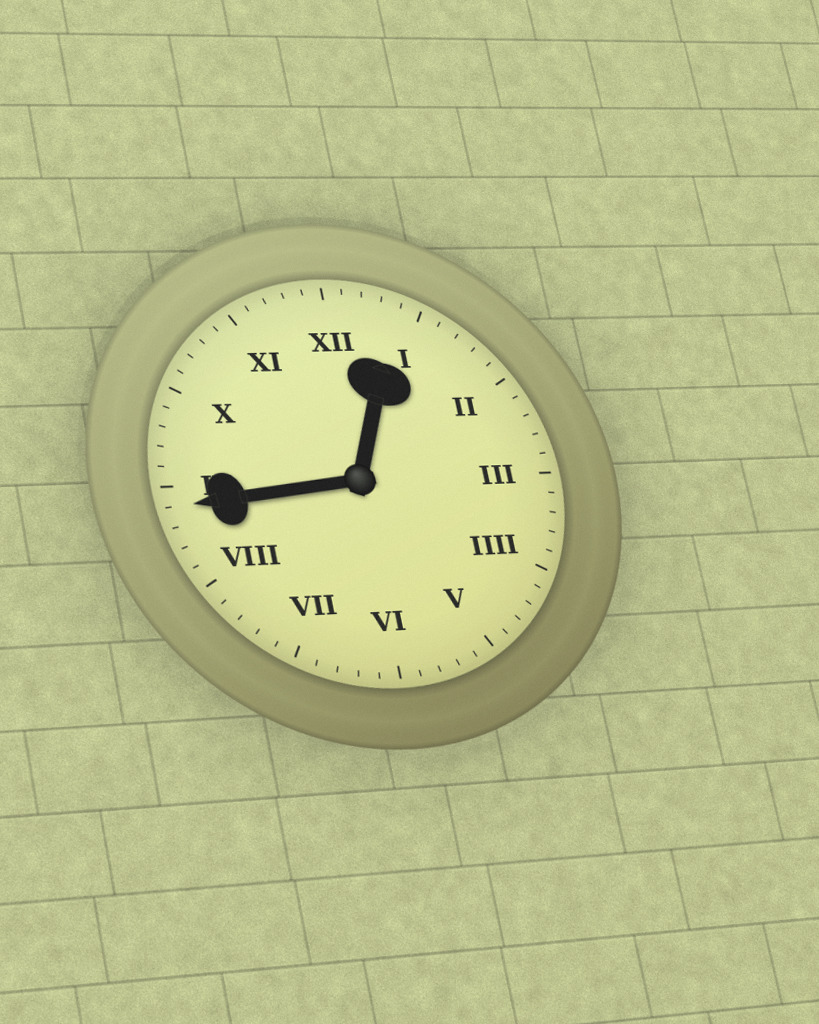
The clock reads 12,44
